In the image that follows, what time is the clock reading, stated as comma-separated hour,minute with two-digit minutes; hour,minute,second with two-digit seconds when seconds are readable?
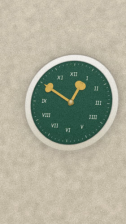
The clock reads 12,50
